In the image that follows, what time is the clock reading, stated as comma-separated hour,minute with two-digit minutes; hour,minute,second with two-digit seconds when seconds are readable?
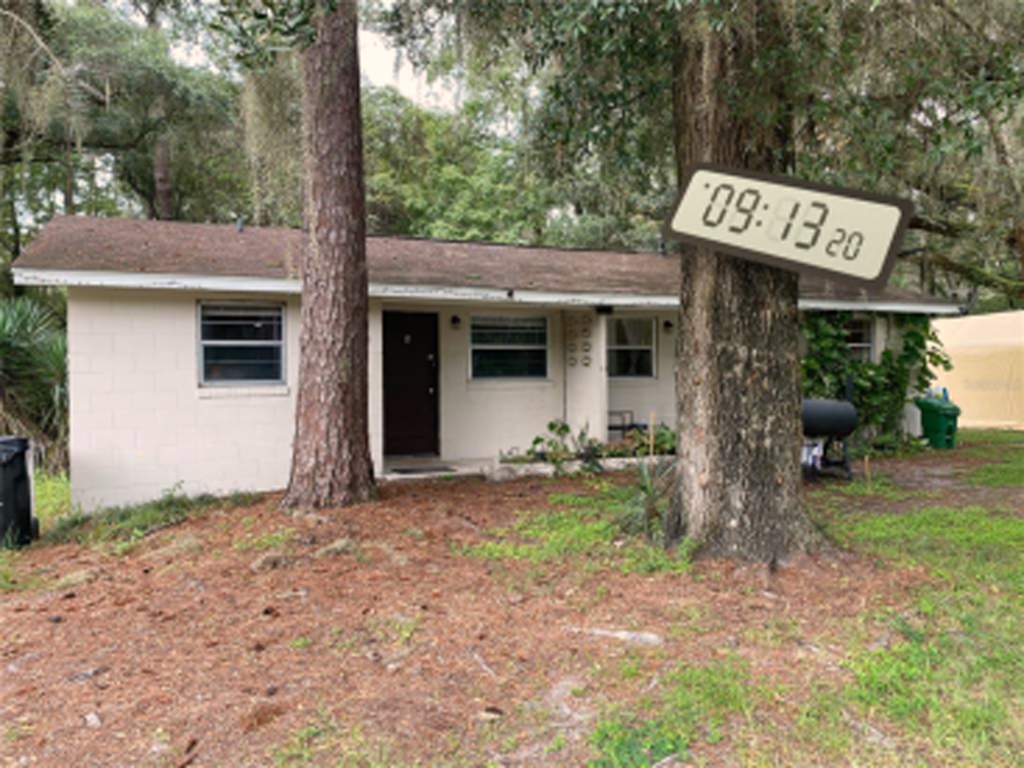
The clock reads 9,13,20
